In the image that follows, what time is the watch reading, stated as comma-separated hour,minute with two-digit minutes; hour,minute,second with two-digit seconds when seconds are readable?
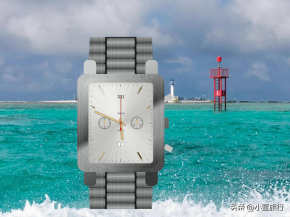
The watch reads 5,49
